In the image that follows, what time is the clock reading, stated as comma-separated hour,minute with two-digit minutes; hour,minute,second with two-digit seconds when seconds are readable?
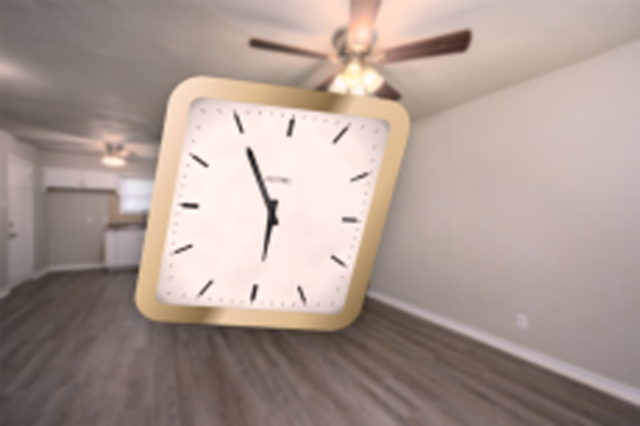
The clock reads 5,55
